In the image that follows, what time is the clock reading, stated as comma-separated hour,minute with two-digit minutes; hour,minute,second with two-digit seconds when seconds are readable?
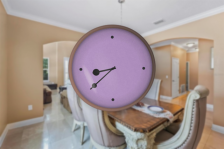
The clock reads 8,38
